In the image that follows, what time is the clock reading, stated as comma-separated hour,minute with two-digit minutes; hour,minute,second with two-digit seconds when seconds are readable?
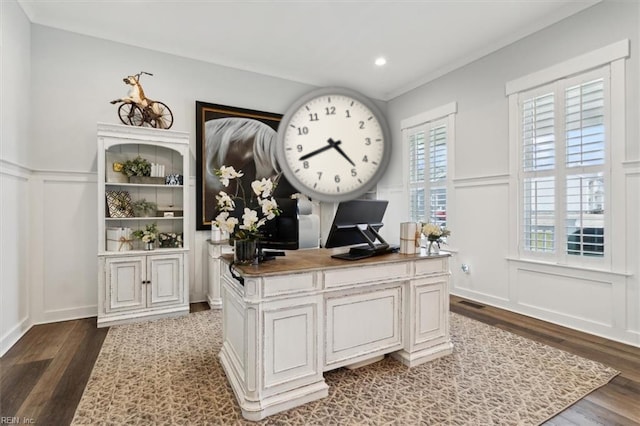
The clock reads 4,42
